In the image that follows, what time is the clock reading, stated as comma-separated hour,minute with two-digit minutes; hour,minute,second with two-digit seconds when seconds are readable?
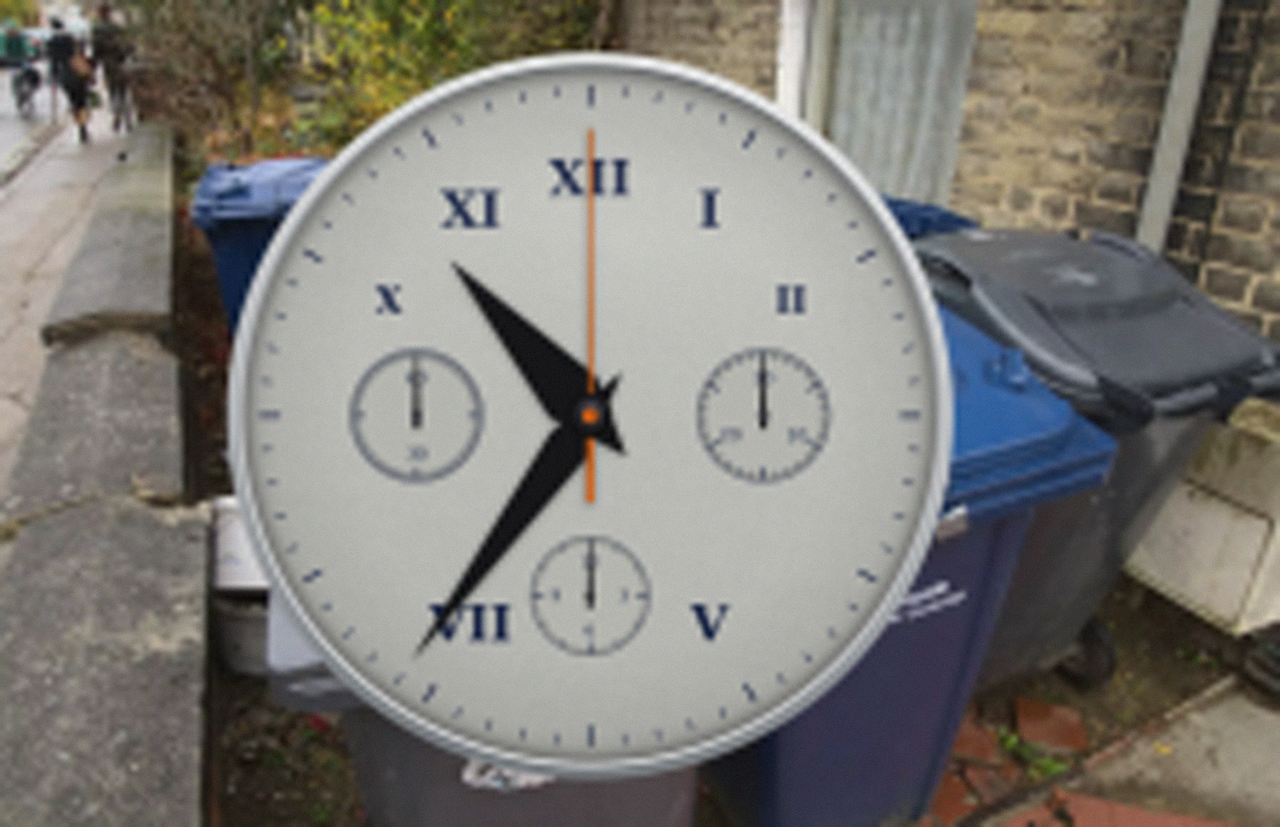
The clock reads 10,36
